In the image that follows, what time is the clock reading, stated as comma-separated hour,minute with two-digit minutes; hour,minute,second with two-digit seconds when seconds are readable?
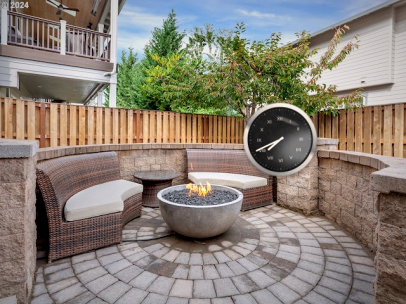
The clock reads 7,41
